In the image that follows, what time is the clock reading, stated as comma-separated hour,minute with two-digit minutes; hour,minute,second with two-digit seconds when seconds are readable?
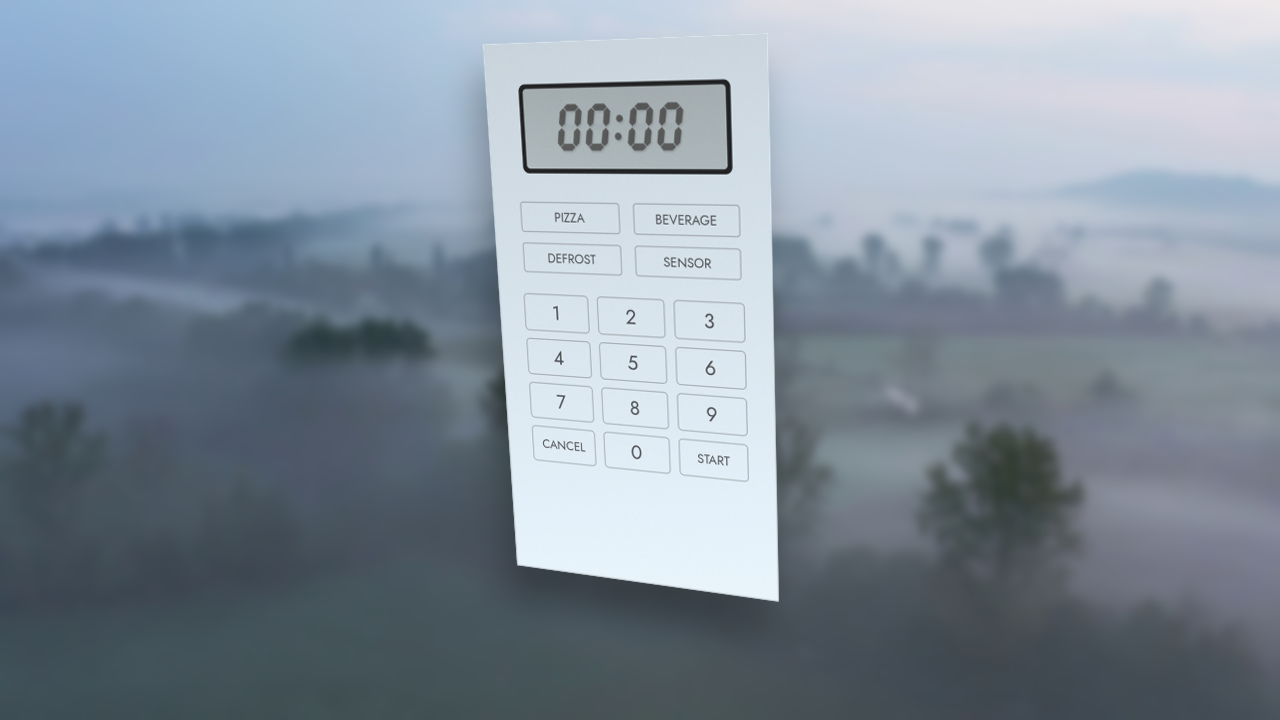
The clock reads 0,00
